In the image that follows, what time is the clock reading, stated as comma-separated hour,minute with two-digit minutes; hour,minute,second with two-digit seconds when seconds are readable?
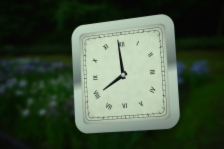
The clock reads 7,59
